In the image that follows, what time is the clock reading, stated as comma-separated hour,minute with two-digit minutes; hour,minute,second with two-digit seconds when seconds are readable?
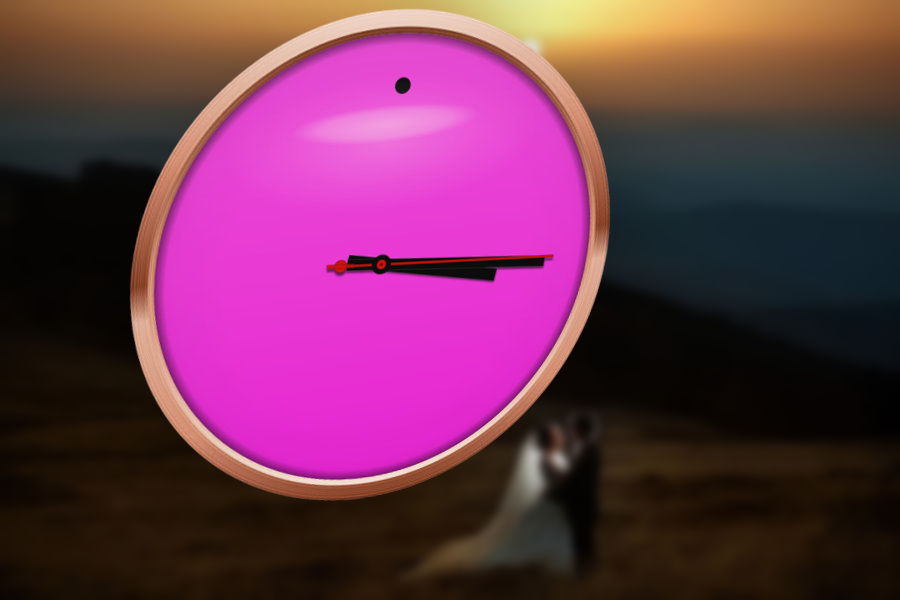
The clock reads 3,15,15
